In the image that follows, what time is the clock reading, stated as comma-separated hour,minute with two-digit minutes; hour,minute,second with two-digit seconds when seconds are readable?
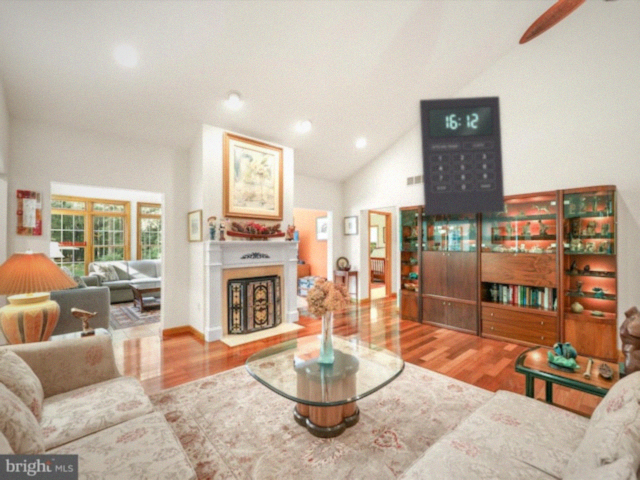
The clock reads 16,12
